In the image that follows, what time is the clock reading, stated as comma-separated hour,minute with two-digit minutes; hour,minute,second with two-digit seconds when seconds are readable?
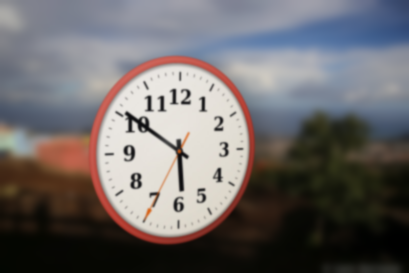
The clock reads 5,50,35
